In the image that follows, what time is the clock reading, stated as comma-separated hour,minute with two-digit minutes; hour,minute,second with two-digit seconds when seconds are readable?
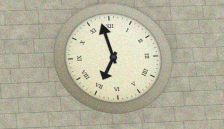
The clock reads 6,58
